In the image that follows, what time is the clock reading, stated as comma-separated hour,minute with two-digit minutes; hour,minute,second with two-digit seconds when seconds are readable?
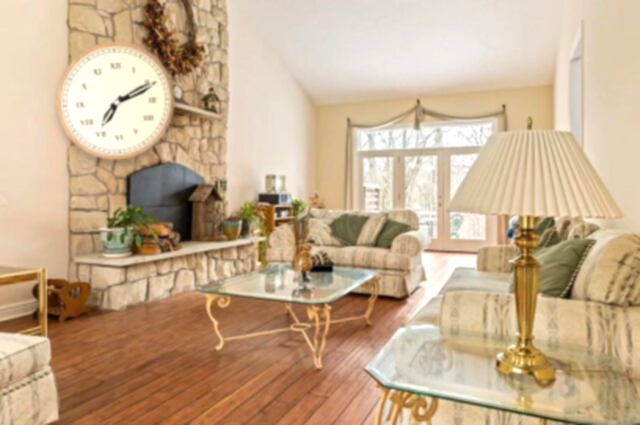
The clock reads 7,11
